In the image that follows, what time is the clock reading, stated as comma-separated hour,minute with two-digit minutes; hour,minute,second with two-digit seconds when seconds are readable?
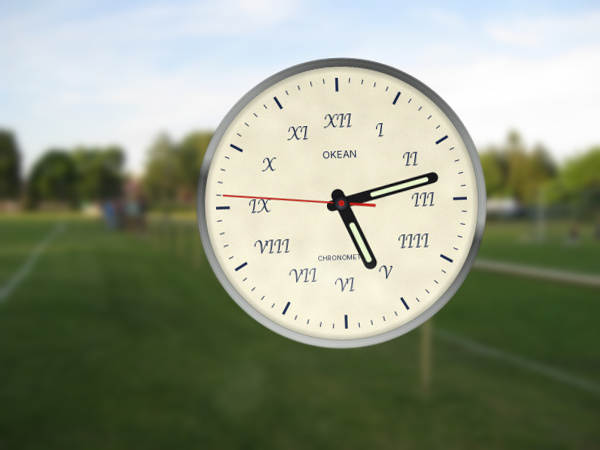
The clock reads 5,12,46
